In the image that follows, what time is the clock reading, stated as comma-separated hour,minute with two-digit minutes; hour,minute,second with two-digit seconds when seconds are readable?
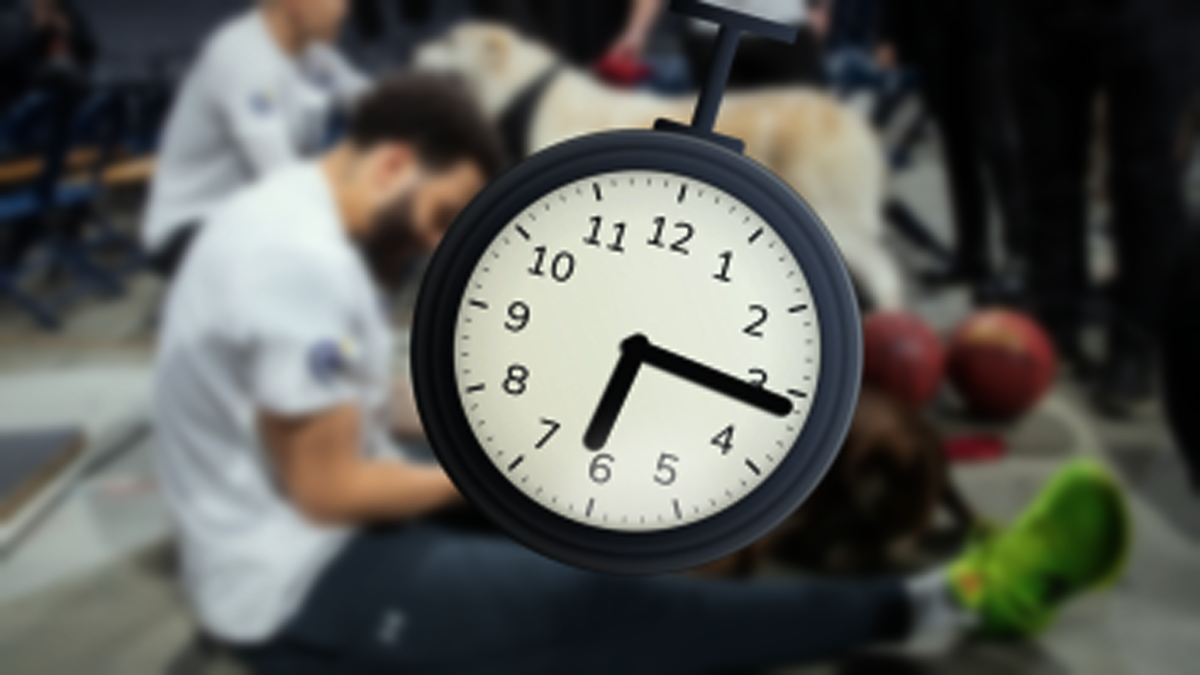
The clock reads 6,16
